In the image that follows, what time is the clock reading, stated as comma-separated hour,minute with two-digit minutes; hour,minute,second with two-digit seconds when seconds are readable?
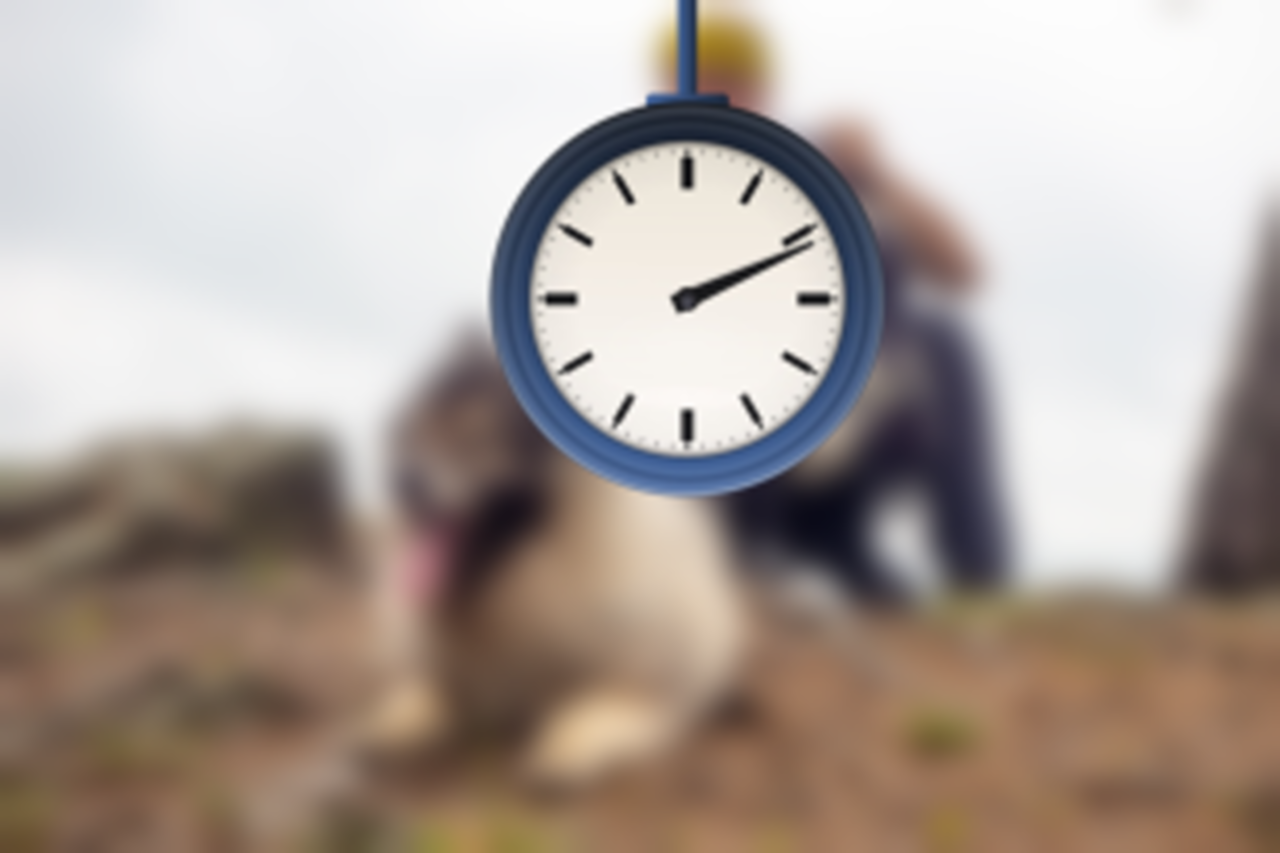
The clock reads 2,11
